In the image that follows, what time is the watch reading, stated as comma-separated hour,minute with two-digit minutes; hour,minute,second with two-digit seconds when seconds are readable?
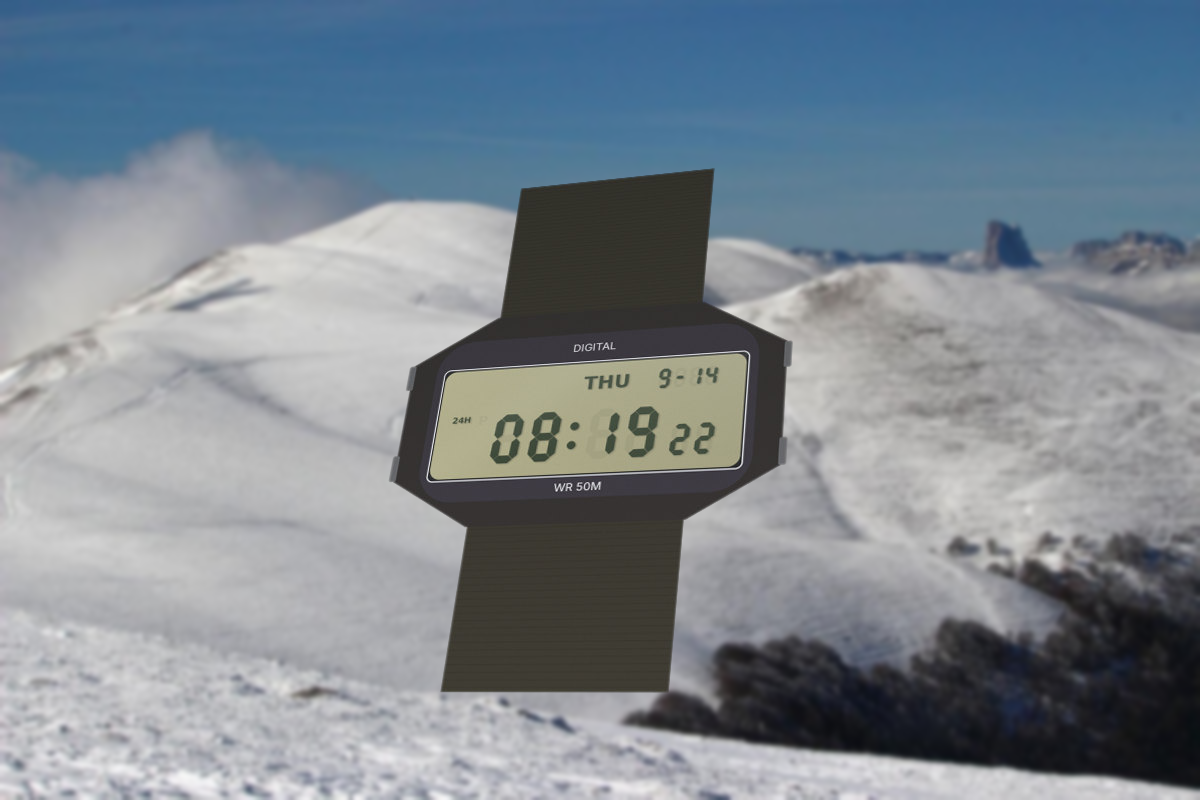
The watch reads 8,19,22
